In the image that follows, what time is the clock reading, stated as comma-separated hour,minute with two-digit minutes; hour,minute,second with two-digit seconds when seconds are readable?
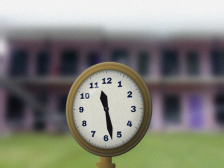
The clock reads 11,28
